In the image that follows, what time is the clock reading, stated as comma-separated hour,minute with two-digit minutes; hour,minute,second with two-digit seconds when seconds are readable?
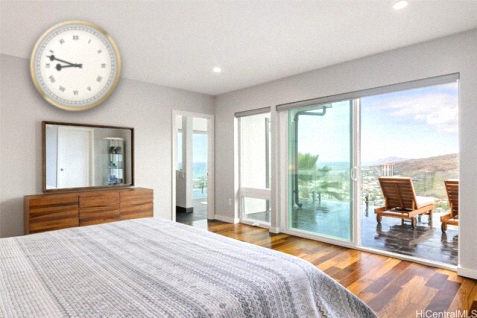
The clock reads 8,48
